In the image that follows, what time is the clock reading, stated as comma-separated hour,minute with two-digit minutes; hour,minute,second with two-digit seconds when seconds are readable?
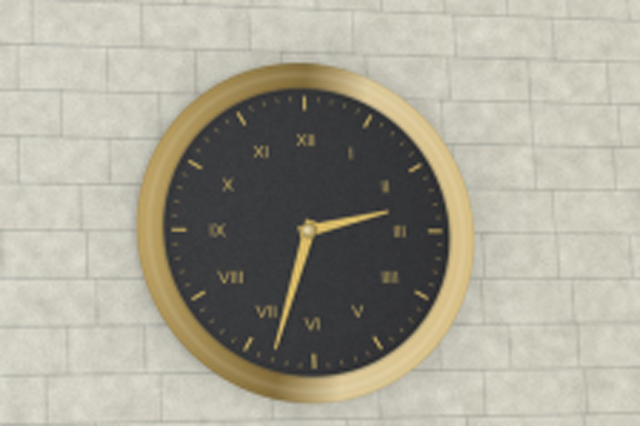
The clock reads 2,33
